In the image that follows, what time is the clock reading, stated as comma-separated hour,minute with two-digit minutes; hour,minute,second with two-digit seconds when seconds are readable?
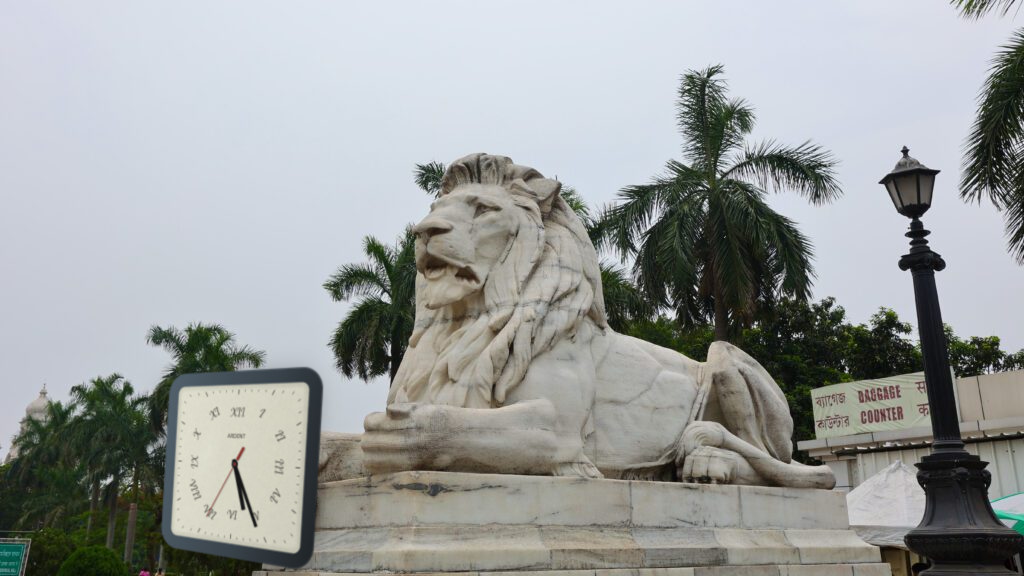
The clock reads 5,25,35
